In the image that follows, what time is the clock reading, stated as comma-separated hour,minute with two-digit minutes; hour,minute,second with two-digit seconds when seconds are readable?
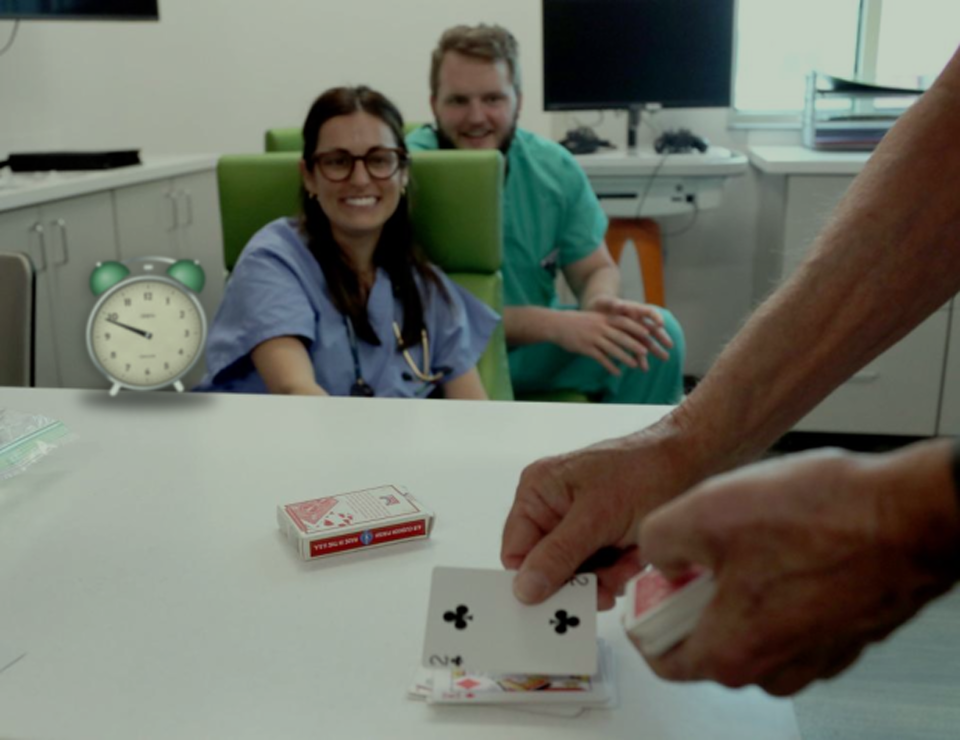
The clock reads 9,49
